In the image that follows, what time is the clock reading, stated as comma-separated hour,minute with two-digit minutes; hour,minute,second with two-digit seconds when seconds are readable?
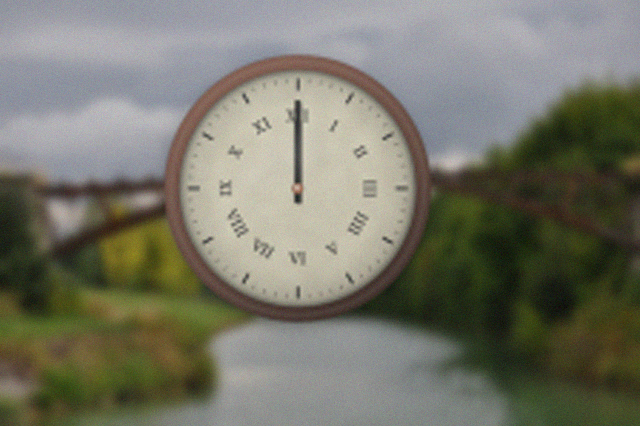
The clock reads 12,00
